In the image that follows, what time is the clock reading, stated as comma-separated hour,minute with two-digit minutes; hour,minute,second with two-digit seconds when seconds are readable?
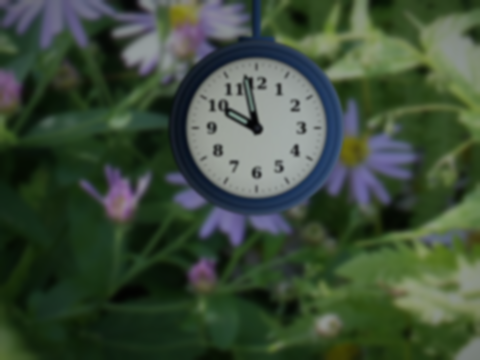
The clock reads 9,58
